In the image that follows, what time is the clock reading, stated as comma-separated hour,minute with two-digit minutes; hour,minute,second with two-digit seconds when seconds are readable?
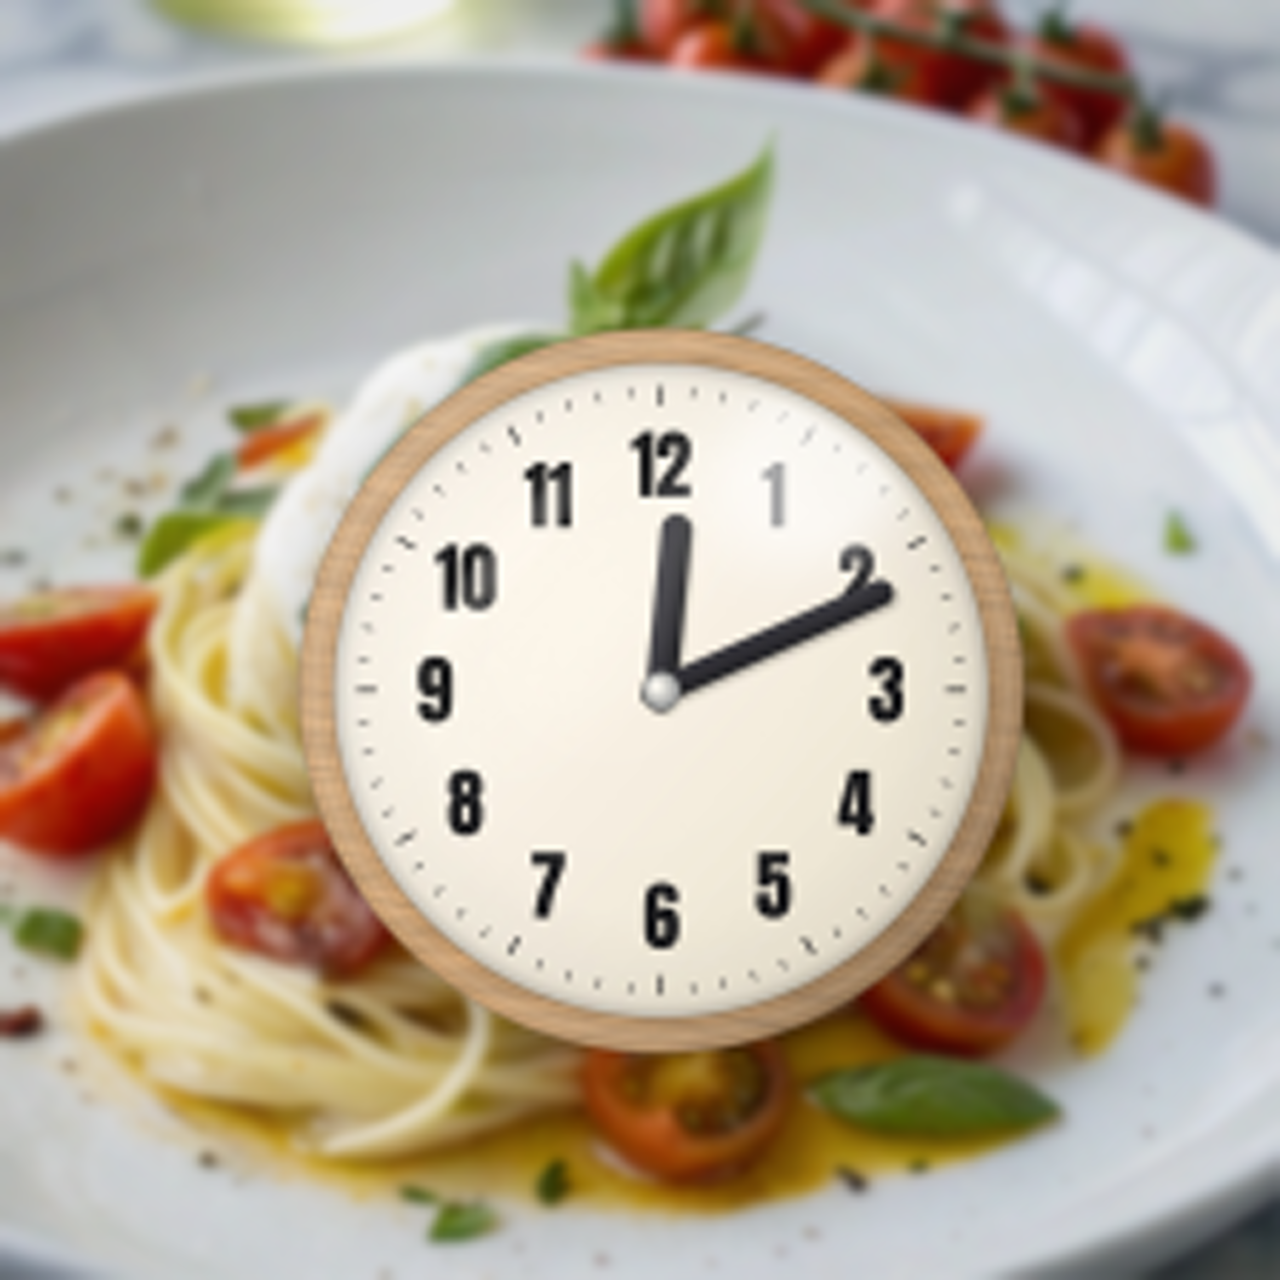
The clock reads 12,11
